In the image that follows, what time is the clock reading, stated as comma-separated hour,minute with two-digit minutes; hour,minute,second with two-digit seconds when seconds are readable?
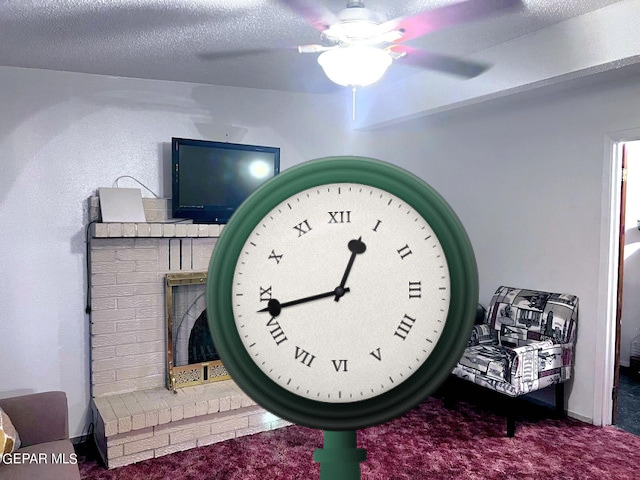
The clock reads 12,43
